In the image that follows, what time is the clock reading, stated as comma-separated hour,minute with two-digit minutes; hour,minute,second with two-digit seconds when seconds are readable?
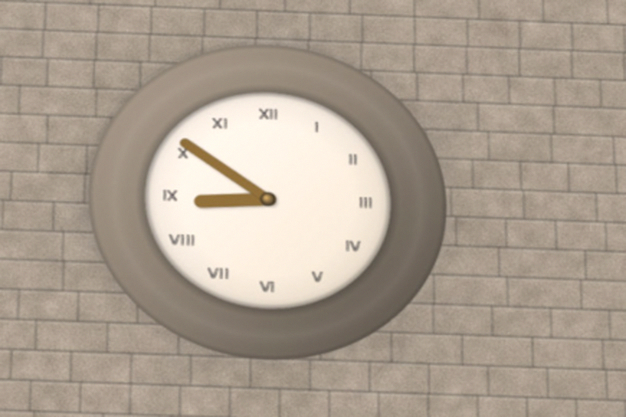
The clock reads 8,51
